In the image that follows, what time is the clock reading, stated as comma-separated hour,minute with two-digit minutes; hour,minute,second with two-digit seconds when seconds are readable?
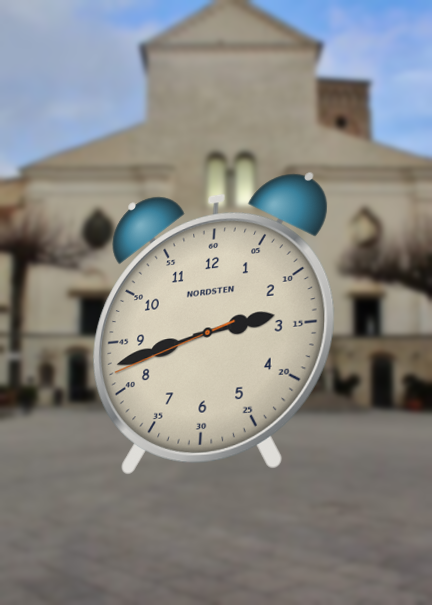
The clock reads 2,42,42
